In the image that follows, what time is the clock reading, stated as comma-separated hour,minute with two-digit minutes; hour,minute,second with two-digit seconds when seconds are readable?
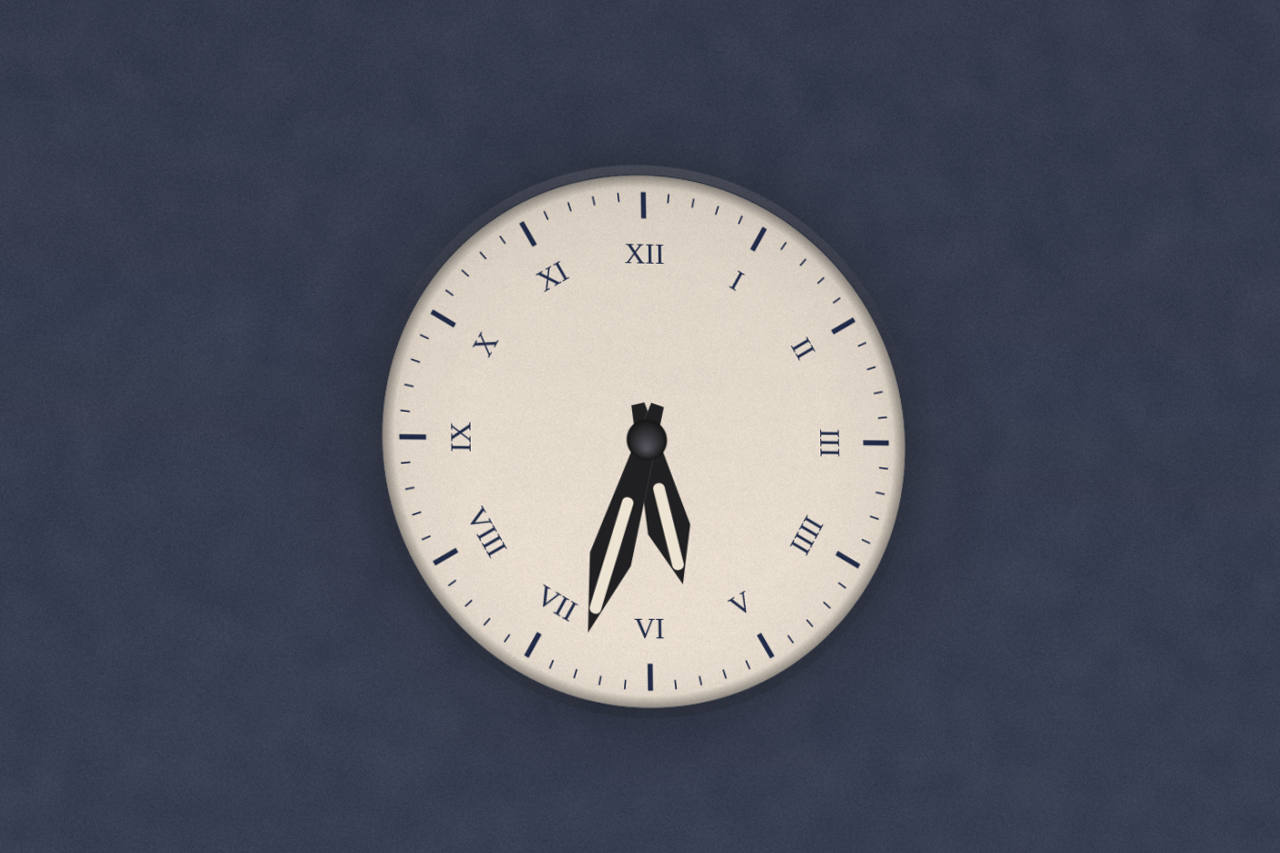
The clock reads 5,33
